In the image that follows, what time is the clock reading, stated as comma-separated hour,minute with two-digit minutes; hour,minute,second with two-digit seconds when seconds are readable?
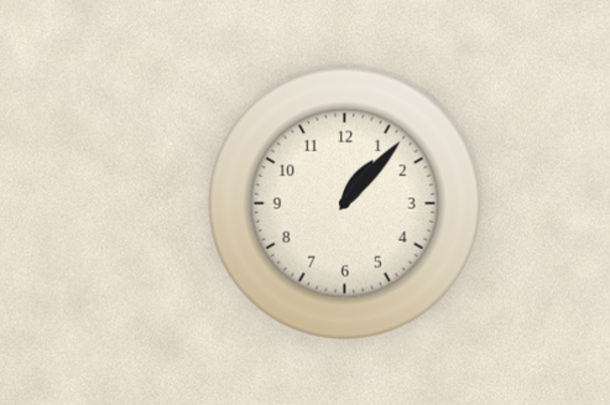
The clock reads 1,07
